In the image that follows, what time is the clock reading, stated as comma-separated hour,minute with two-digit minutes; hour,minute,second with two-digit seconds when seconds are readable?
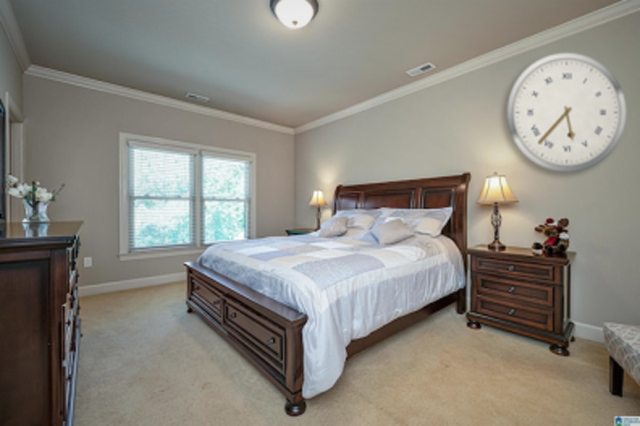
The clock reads 5,37
